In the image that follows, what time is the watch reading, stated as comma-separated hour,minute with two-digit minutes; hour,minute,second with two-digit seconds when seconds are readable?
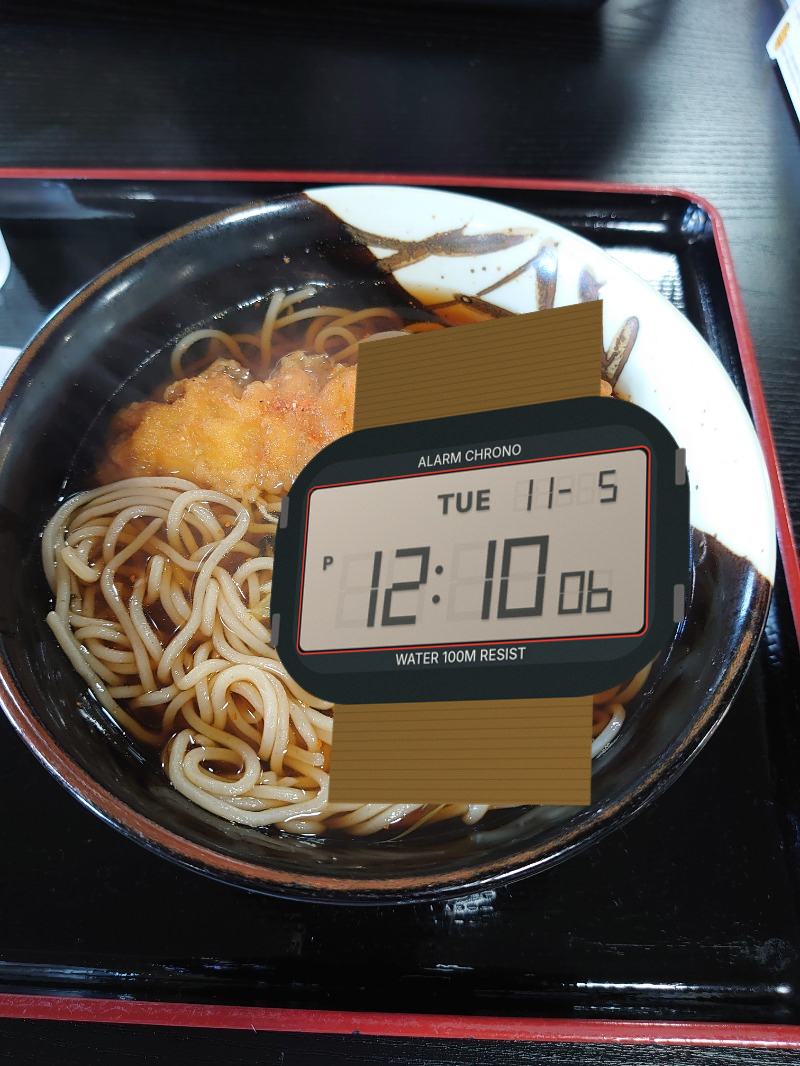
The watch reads 12,10,06
